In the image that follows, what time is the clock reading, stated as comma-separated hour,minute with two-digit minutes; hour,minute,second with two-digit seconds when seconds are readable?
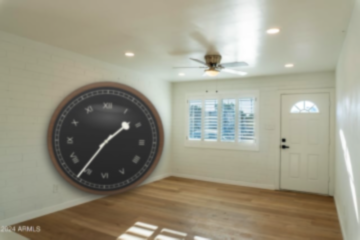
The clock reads 1,36
